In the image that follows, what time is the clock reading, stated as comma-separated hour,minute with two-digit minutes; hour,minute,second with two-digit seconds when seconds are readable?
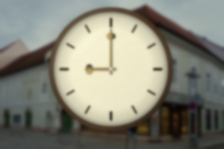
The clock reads 9,00
